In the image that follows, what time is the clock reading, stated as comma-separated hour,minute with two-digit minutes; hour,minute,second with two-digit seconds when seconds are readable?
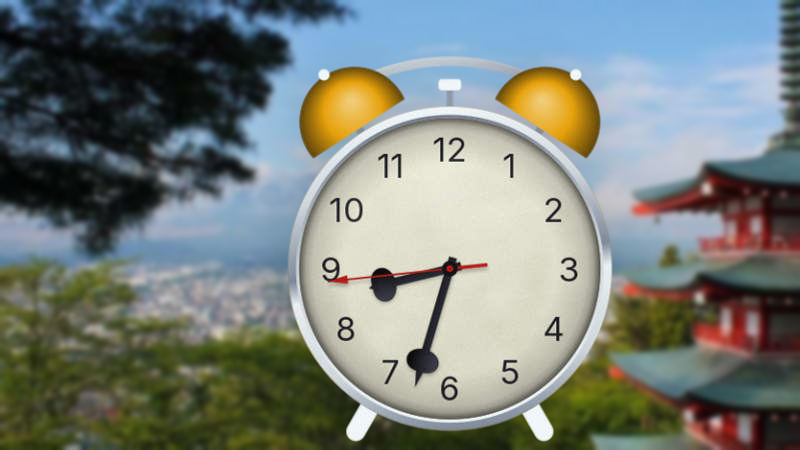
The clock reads 8,32,44
